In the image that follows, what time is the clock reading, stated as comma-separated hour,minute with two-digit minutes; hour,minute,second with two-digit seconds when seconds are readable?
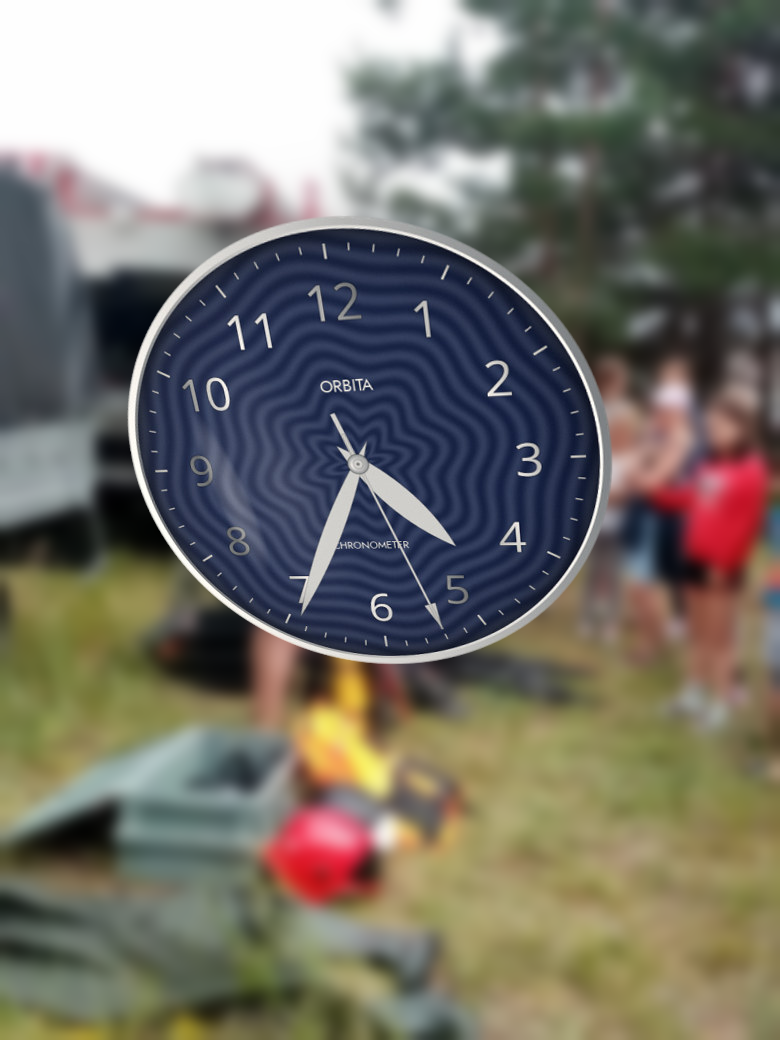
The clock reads 4,34,27
